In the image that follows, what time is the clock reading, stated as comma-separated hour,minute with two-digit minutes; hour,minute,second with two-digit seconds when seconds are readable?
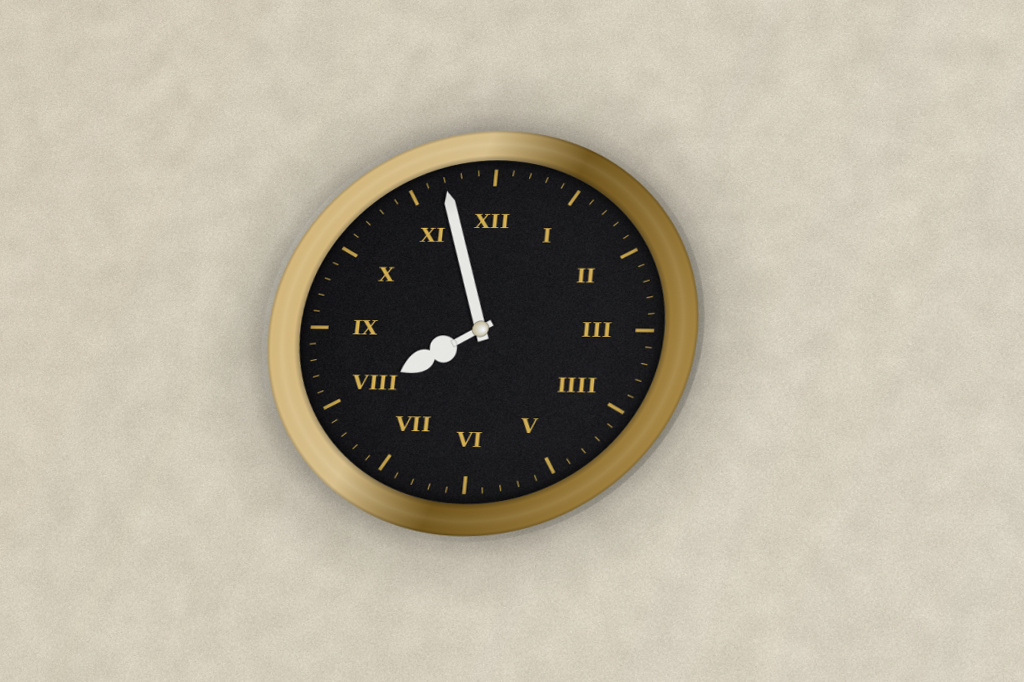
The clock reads 7,57
